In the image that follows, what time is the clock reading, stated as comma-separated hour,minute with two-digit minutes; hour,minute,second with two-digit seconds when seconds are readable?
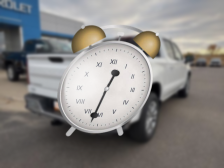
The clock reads 12,32
